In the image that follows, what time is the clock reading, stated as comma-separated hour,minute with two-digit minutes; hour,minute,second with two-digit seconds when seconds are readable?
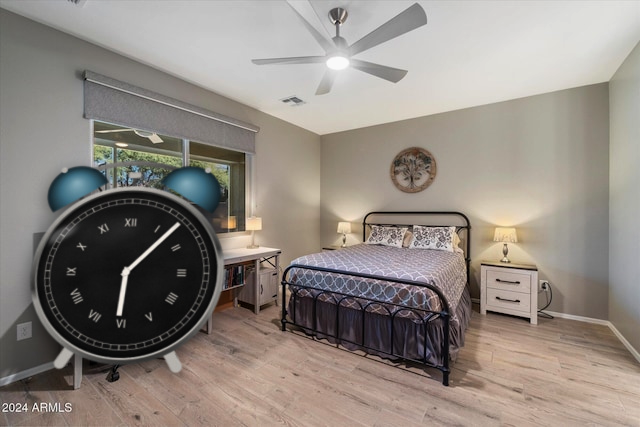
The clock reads 6,07
